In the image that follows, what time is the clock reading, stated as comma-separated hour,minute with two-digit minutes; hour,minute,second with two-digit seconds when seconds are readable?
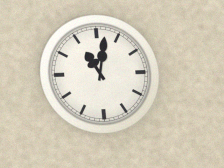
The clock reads 11,02
